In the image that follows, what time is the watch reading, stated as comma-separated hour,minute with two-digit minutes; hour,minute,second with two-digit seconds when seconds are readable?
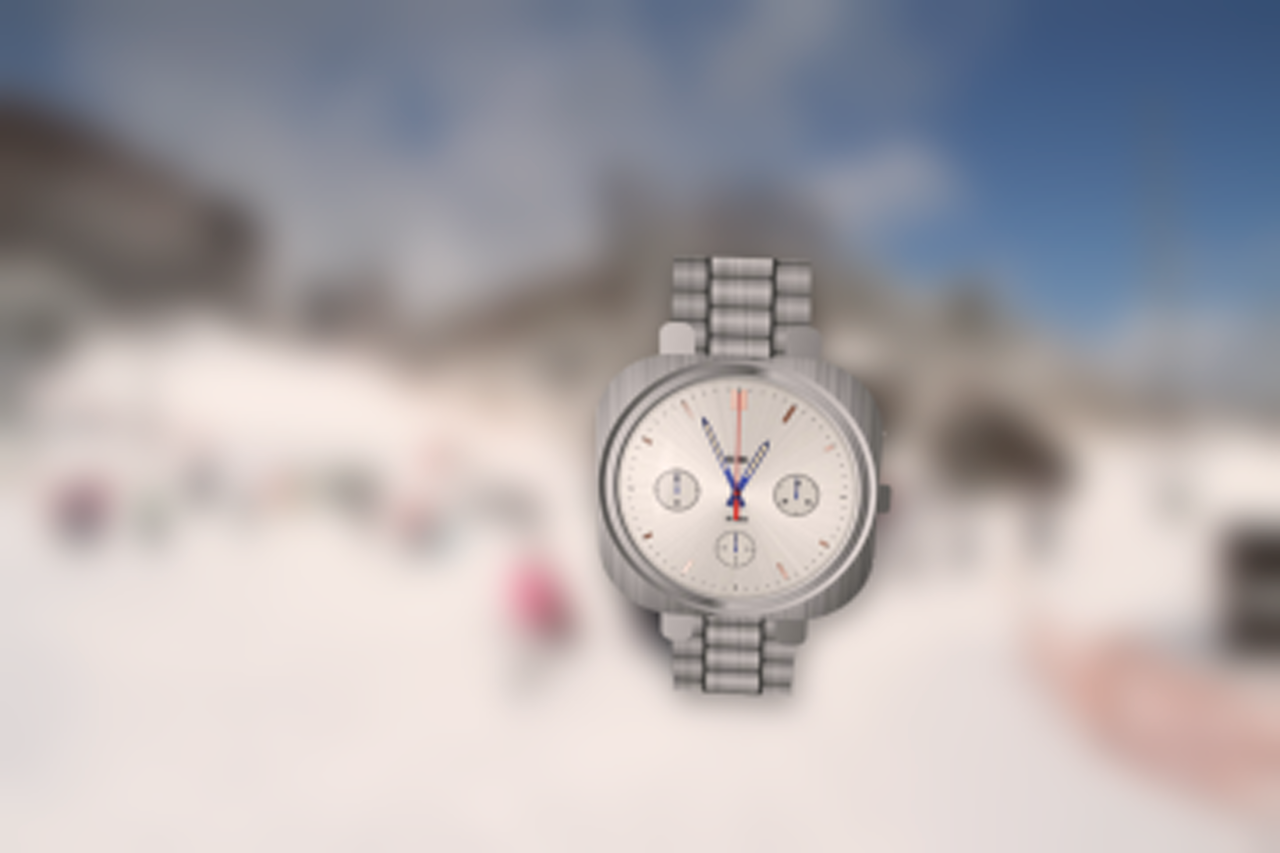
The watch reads 12,56
